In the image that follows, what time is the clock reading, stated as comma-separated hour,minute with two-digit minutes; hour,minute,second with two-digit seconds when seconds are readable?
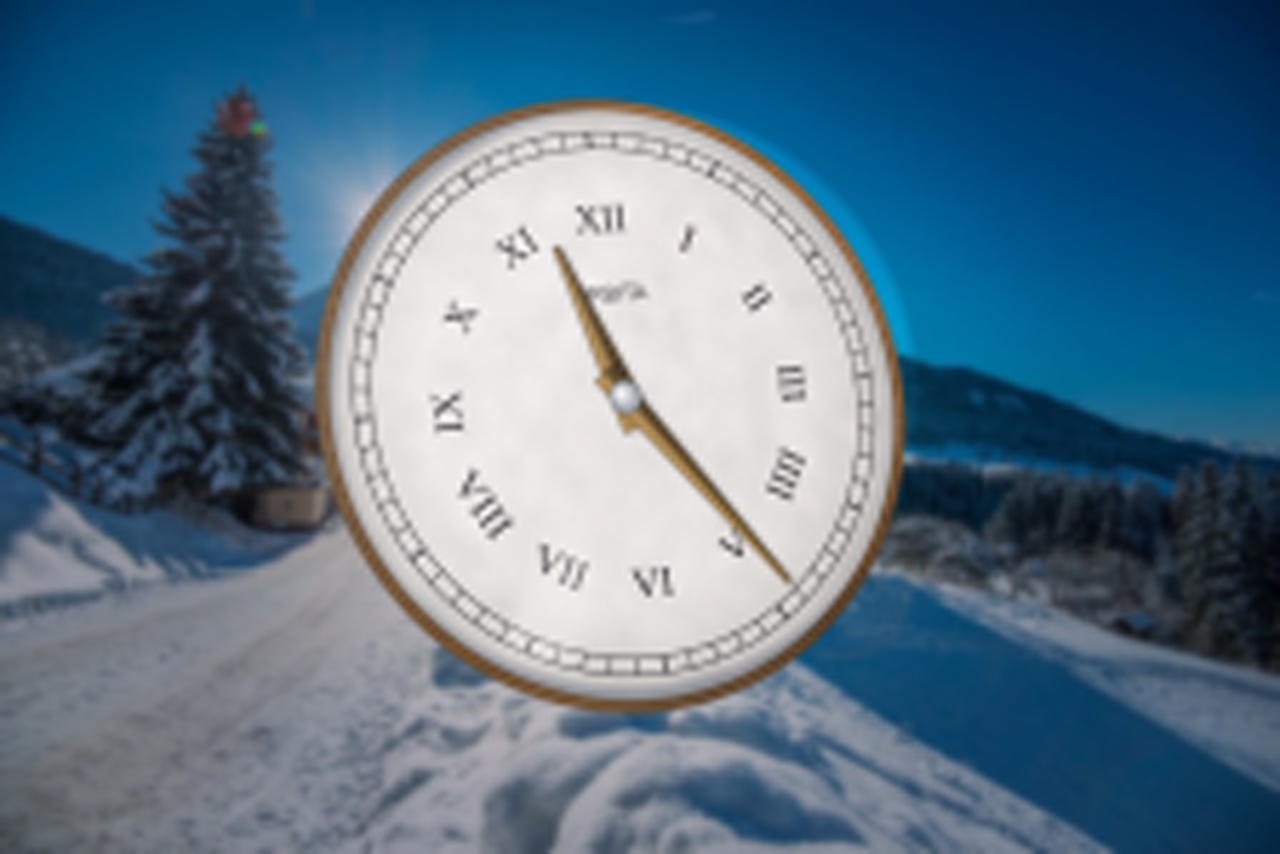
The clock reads 11,24
